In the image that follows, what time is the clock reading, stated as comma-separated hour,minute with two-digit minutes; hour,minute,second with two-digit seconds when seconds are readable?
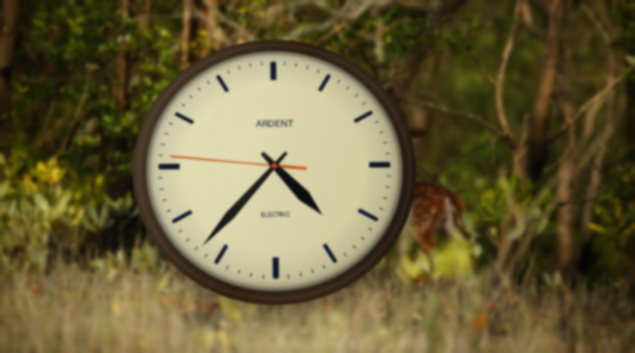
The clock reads 4,36,46
